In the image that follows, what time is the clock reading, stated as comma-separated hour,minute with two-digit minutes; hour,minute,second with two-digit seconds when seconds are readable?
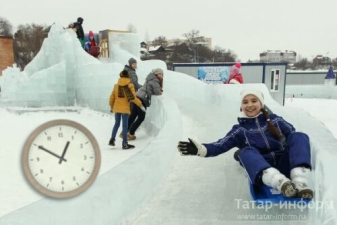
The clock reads 12,50
